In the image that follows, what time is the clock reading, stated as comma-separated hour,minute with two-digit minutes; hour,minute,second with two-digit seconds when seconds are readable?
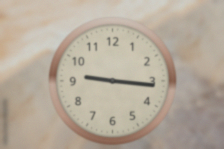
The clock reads 9,16
